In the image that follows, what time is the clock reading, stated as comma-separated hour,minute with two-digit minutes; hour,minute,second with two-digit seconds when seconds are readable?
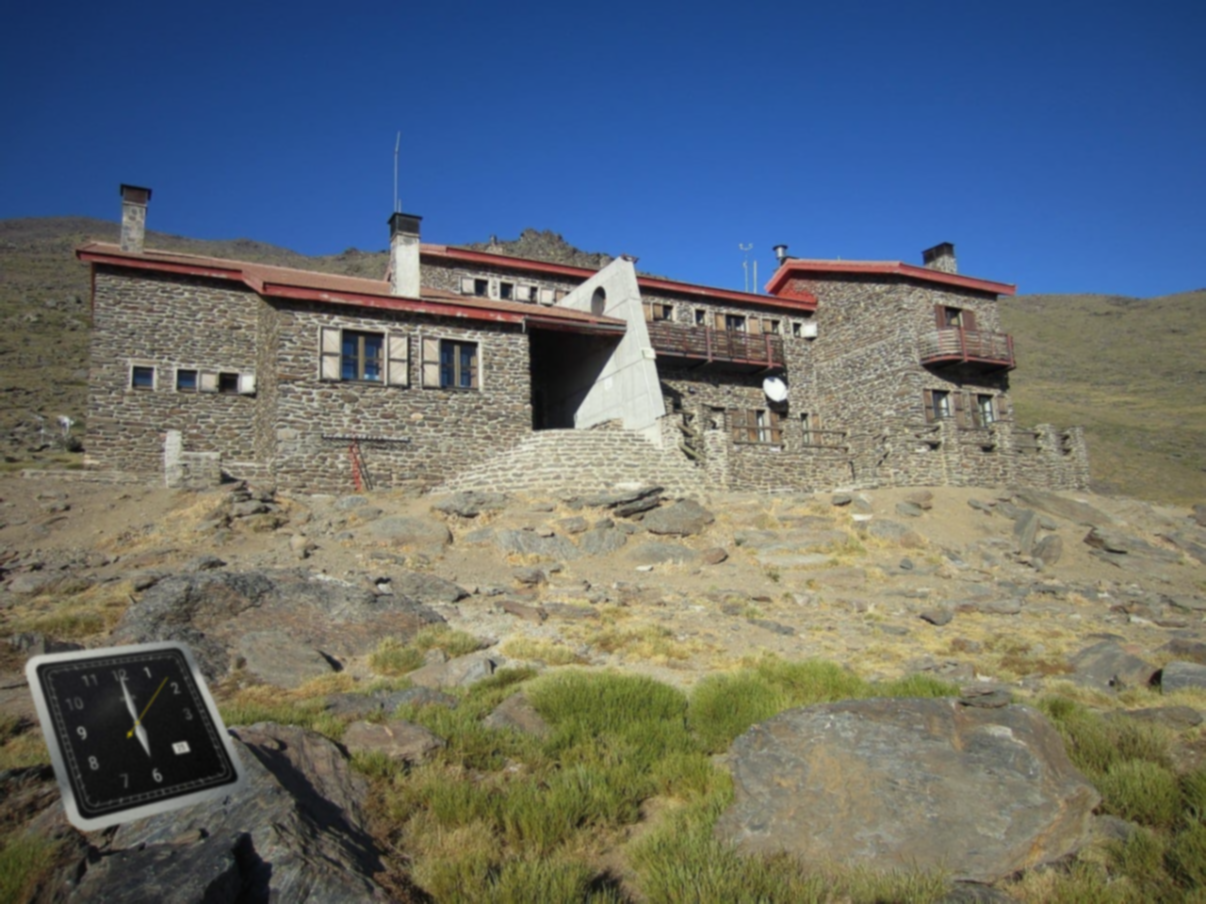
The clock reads 6,00,08
